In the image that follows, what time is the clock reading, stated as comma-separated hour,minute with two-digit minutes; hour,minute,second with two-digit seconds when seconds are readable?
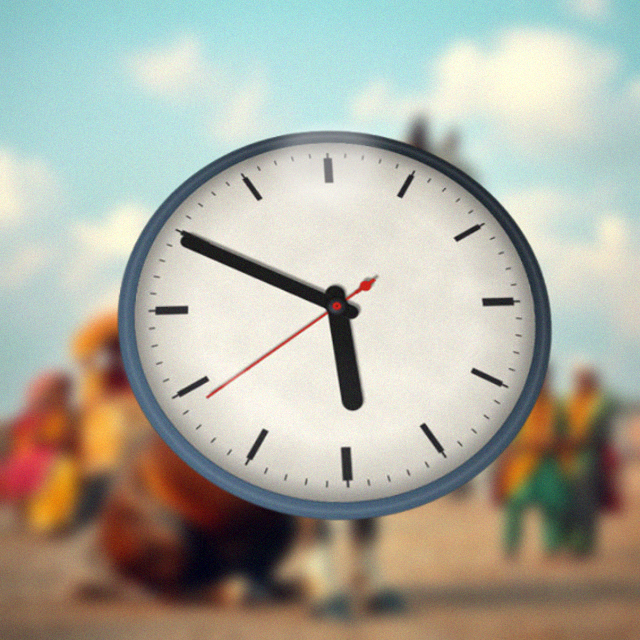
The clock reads 5,49,39
